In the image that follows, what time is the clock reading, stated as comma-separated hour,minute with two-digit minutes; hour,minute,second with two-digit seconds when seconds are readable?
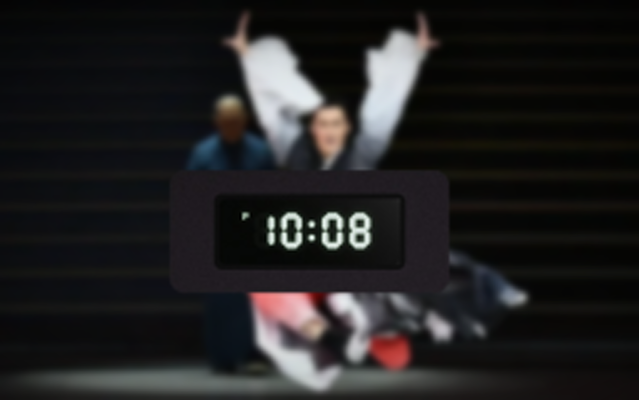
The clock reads 10,08
